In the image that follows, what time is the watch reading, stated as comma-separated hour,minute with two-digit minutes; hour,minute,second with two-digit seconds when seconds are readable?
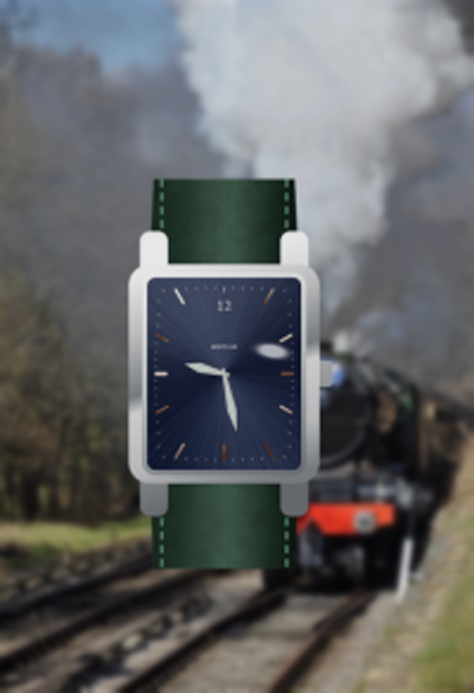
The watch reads 9,28
